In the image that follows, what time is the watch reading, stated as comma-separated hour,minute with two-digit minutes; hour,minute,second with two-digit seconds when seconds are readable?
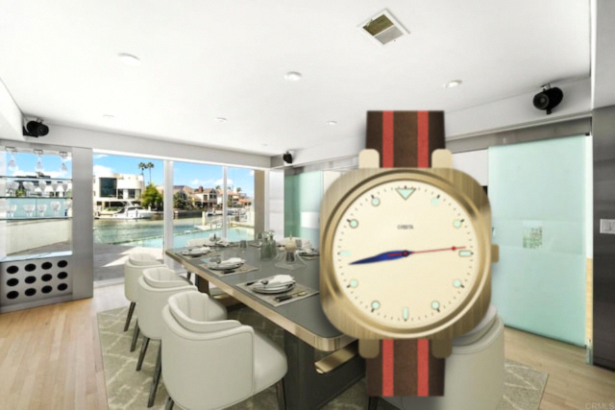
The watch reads 8,43,14
